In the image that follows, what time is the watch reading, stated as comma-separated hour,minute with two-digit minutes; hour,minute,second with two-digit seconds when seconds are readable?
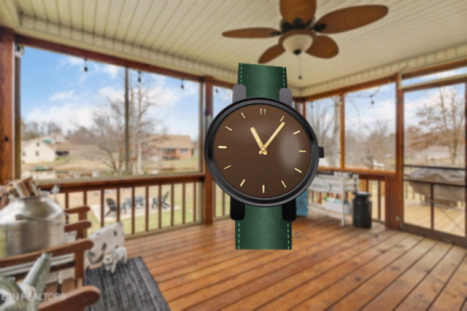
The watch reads 11,06
